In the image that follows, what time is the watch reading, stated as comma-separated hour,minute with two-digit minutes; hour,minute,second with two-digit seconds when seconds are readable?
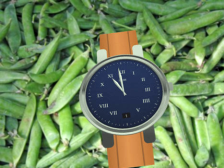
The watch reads 10,59
